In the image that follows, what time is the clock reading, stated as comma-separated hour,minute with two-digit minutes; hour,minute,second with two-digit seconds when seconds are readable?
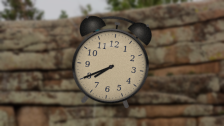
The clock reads 7,40
